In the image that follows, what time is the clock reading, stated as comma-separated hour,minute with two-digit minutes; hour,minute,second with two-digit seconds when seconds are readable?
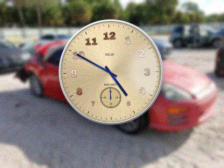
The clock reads 4,50
